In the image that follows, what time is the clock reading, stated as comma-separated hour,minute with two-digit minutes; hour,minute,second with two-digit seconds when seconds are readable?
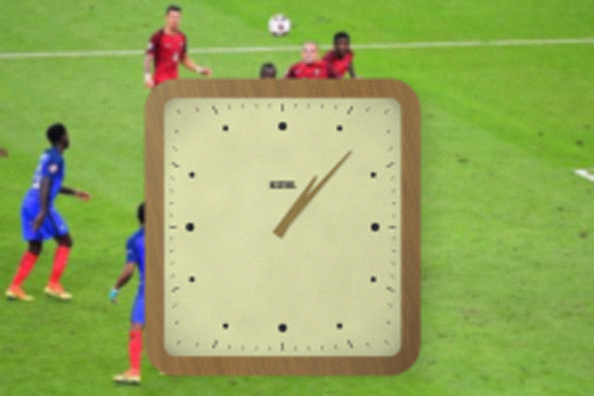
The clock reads 1,07
